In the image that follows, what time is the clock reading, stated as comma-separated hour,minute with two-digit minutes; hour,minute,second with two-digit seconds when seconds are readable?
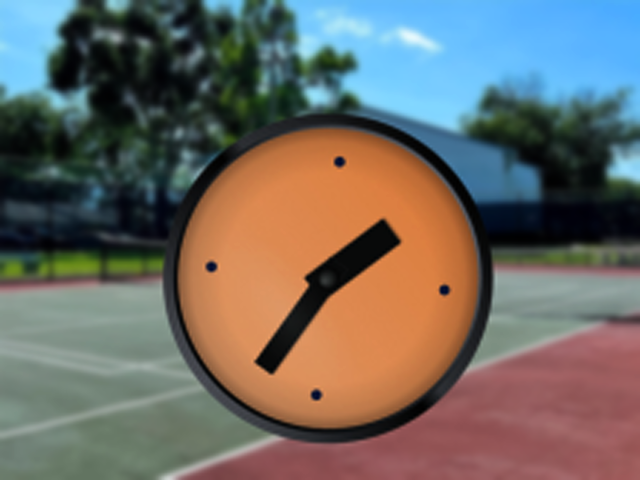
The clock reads 1,35
